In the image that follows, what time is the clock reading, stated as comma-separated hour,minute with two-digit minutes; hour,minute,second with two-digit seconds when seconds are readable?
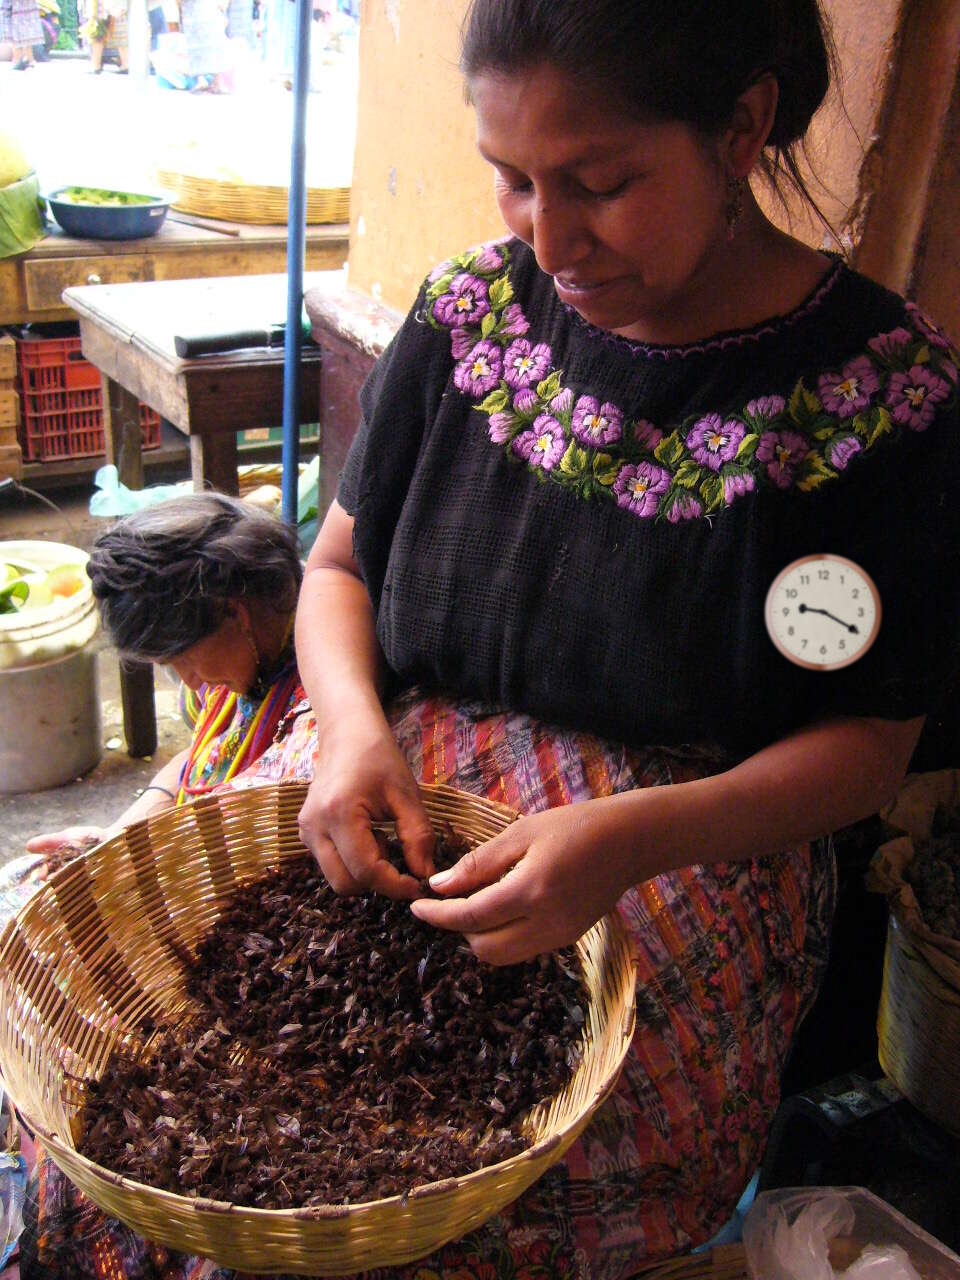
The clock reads 9,20
